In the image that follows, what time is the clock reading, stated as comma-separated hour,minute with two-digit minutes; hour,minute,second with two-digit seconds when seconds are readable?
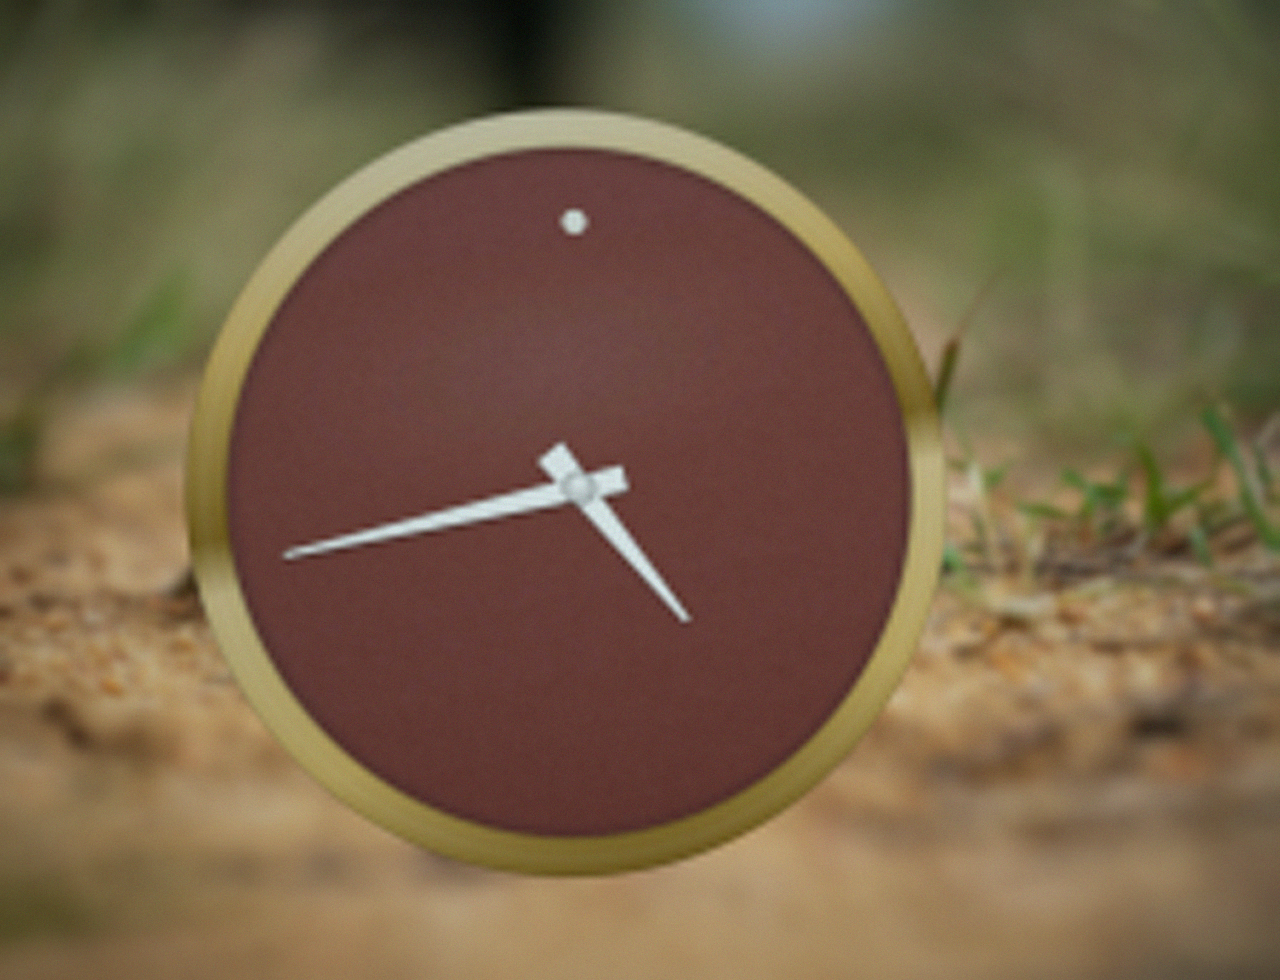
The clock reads 4,43
